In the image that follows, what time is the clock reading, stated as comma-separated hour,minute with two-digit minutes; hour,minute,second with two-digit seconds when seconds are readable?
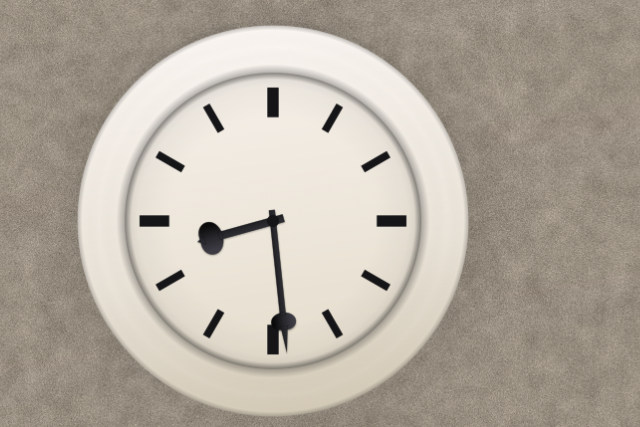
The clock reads 8,29
